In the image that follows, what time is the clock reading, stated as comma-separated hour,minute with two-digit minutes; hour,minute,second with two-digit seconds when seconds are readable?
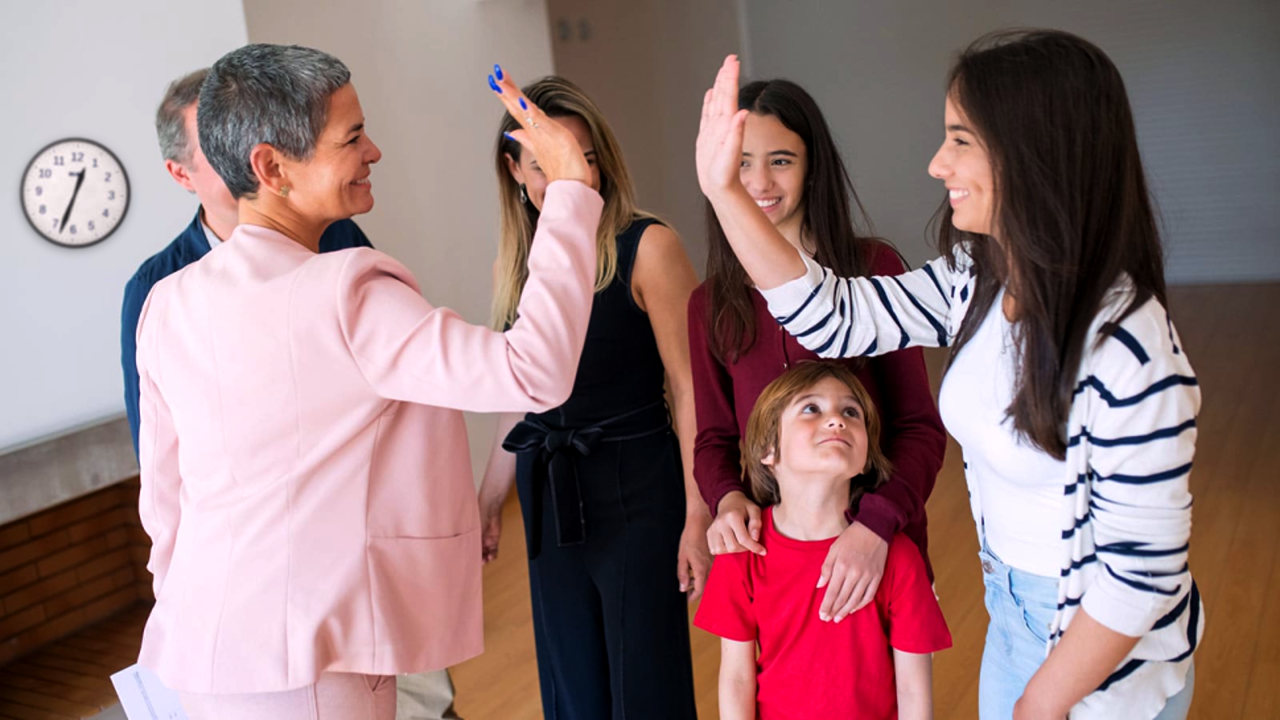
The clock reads 12,33
